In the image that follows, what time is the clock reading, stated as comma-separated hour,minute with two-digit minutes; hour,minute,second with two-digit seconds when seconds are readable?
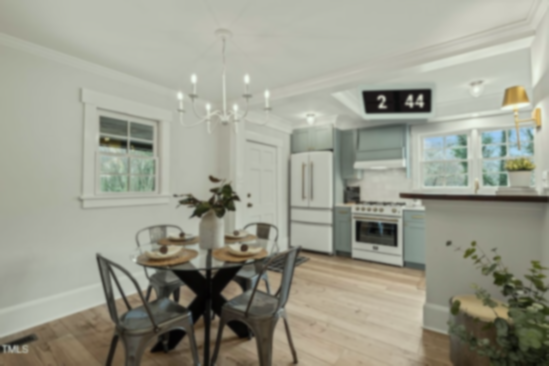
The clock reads 2,44
